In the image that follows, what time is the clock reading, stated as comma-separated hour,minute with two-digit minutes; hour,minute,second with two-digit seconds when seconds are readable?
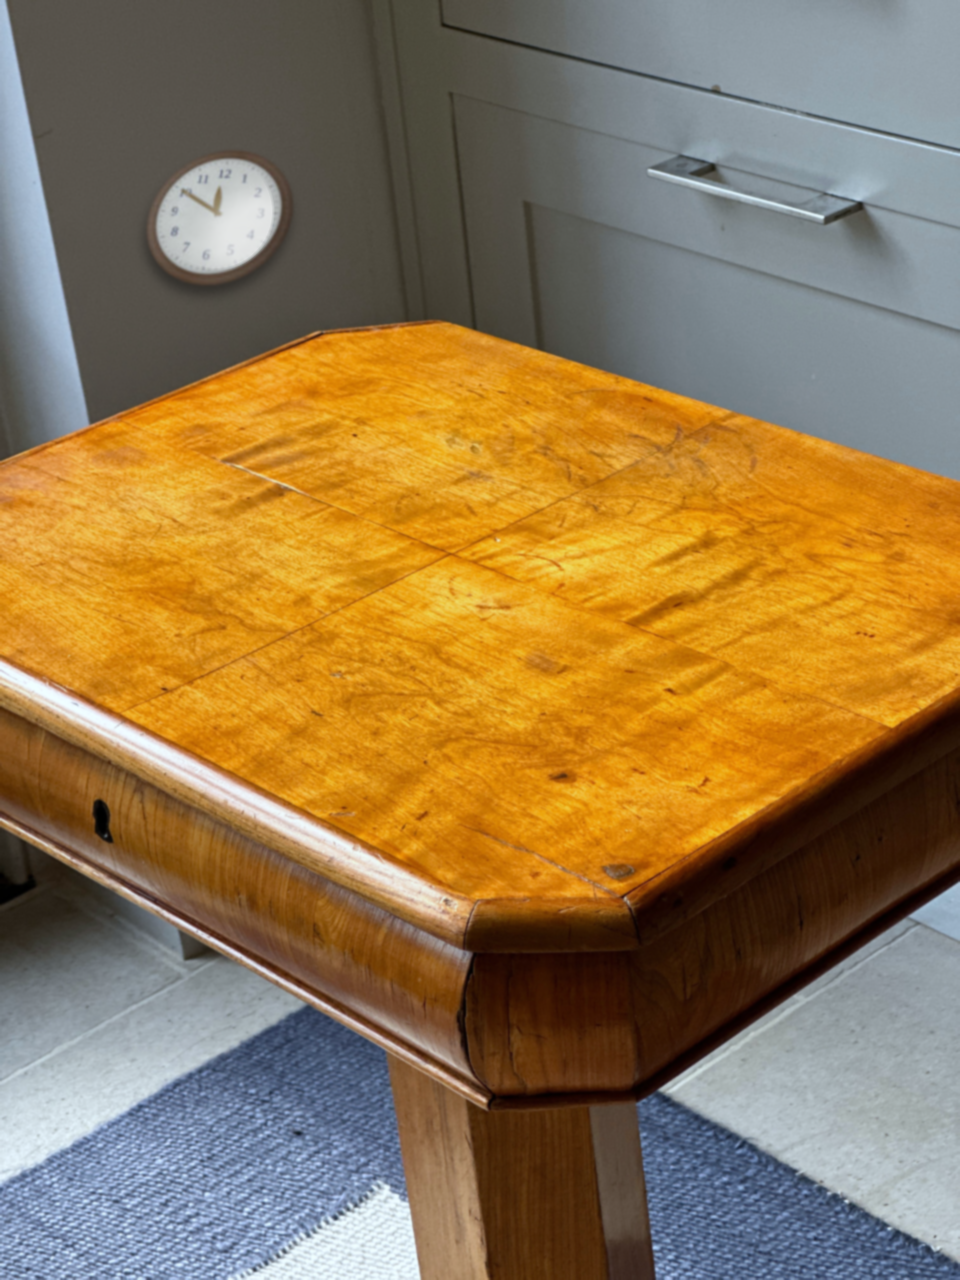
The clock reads 11,50
